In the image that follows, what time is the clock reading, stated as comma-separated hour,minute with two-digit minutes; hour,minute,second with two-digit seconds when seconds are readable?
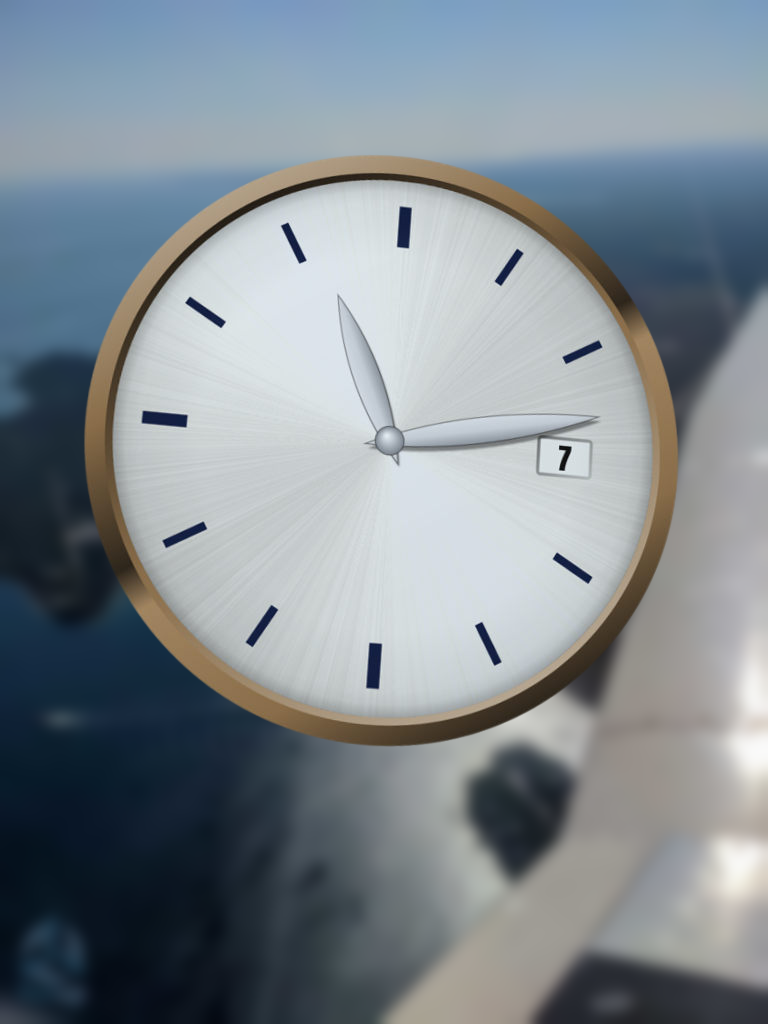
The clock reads 11,13
